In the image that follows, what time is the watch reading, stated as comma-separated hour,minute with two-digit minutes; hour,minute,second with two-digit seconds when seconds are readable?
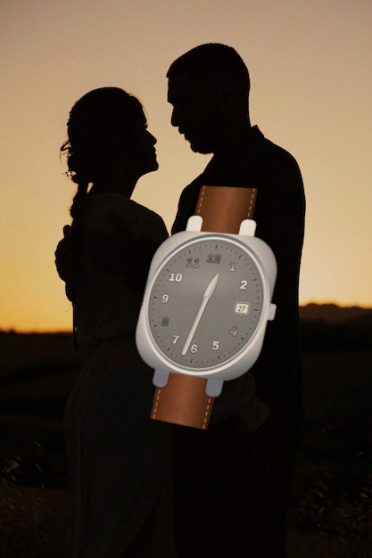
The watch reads 12,32
